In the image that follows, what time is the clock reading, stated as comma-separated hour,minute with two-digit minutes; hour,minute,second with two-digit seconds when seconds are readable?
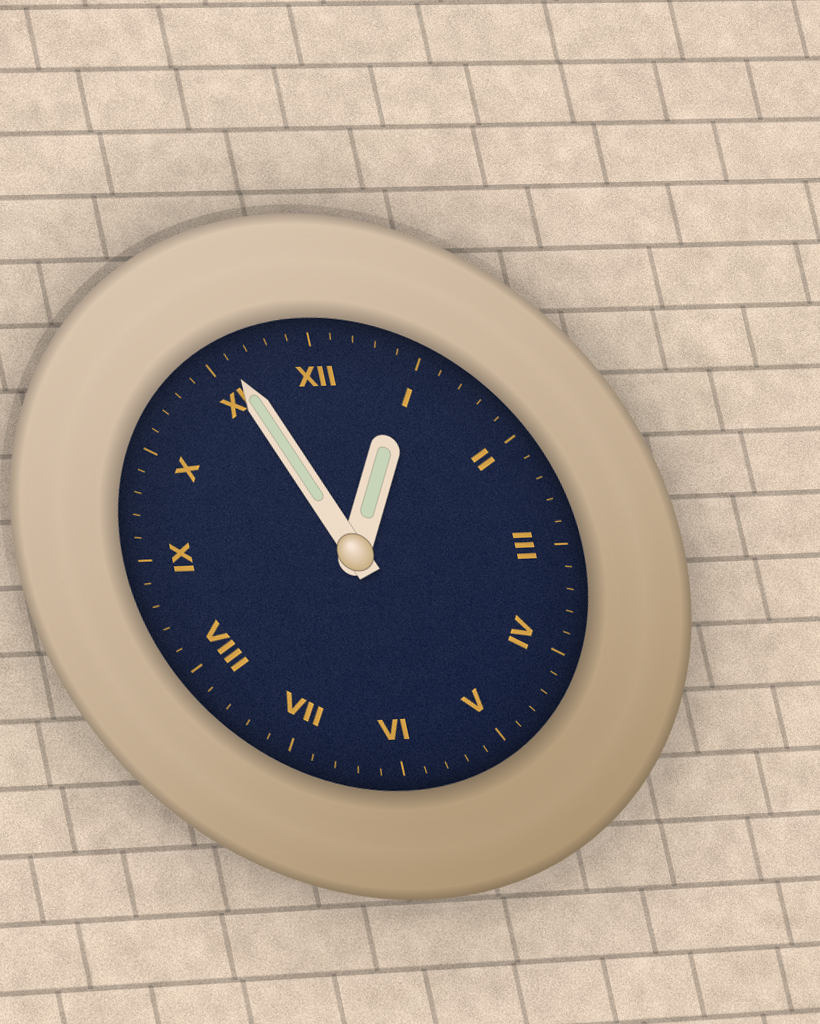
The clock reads 12,56
